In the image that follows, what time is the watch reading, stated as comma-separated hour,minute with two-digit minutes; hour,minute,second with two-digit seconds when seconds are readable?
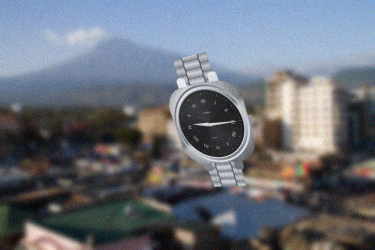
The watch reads 9,15
